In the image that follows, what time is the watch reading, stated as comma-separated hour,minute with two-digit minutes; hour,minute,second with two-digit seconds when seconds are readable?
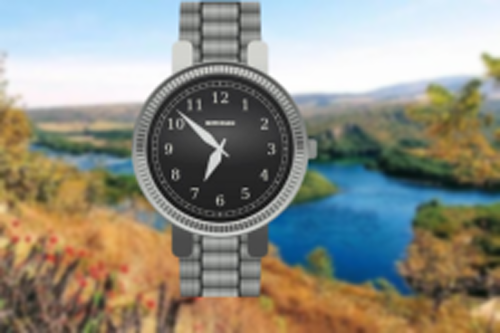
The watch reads 6,52
